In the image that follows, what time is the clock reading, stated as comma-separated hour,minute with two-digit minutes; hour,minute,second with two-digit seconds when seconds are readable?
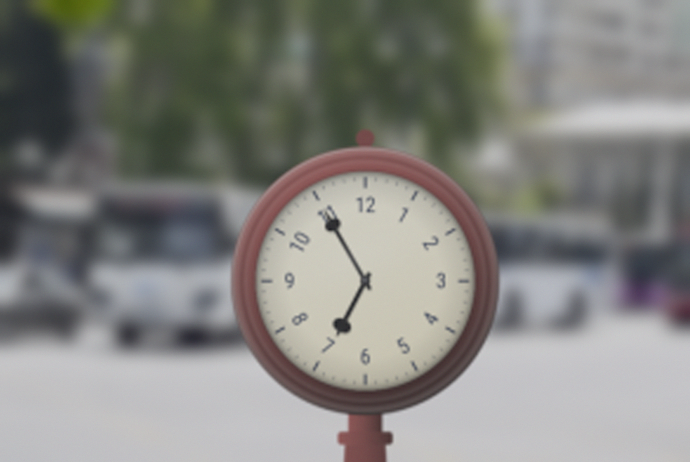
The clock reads 6,55
